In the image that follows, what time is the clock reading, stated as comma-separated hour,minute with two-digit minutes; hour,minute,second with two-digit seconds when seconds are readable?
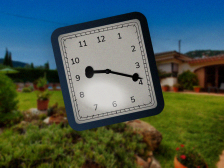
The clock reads 9,19
